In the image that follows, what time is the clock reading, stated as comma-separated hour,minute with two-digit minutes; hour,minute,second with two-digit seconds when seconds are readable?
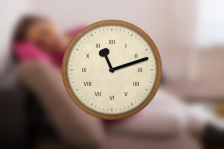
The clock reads 11,12
